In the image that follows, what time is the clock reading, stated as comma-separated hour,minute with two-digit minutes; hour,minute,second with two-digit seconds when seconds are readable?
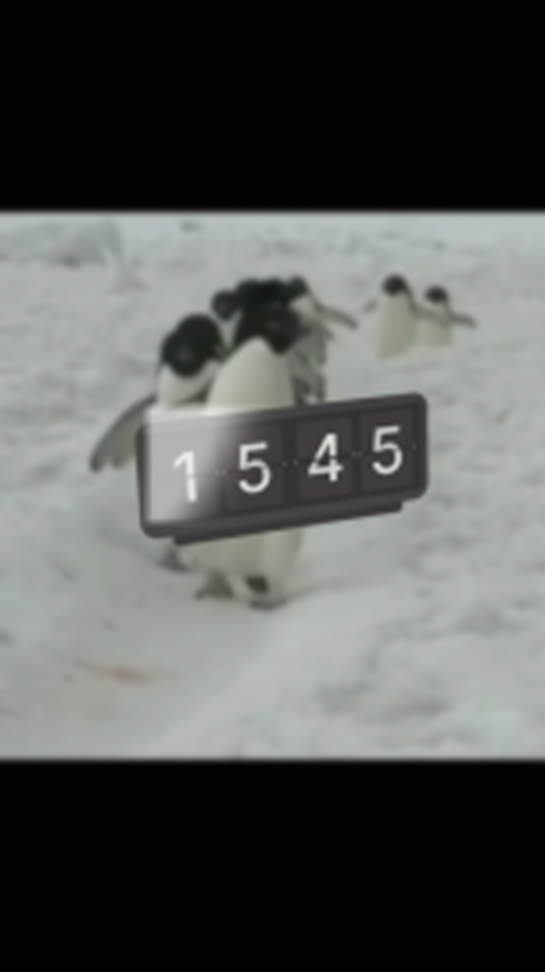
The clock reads 15,45
